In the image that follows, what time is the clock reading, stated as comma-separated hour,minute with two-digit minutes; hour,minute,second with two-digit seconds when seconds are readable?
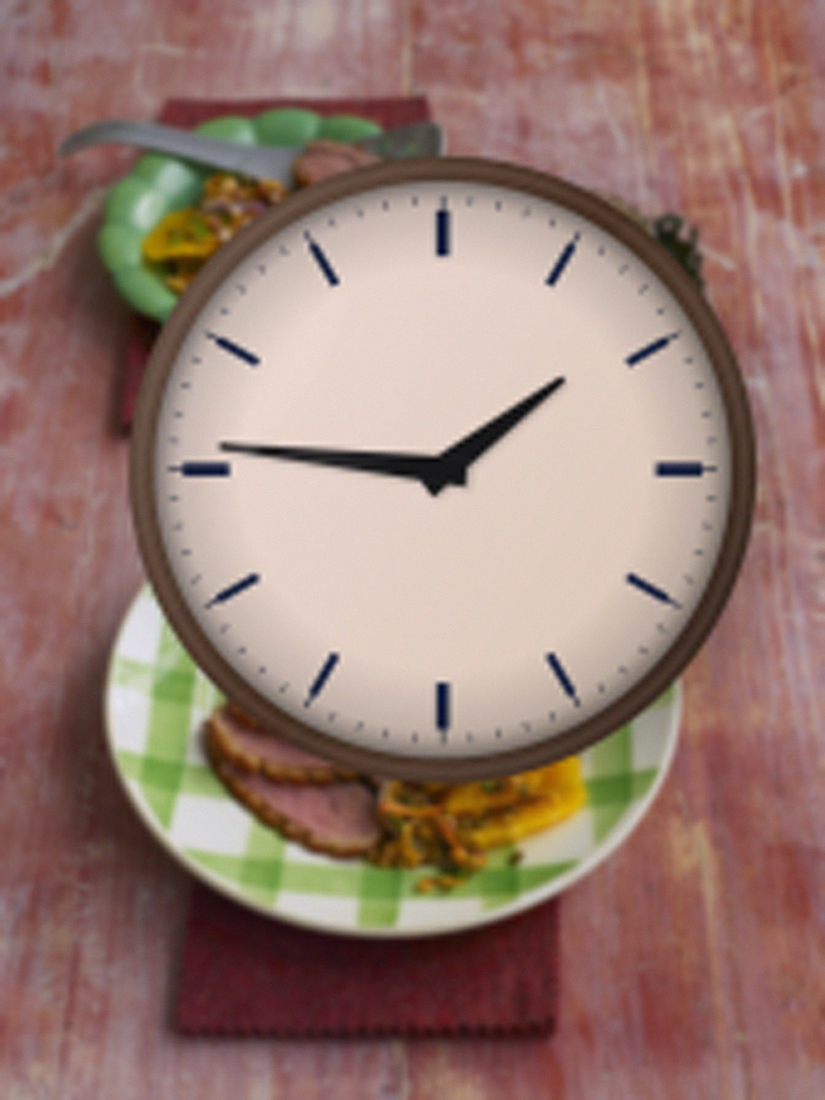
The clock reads 1,46
